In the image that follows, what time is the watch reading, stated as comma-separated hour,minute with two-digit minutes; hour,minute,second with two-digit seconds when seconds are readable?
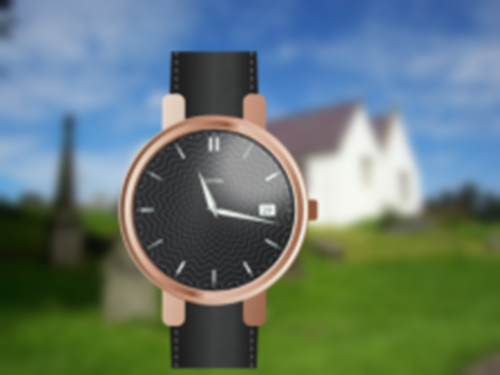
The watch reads 11,17
